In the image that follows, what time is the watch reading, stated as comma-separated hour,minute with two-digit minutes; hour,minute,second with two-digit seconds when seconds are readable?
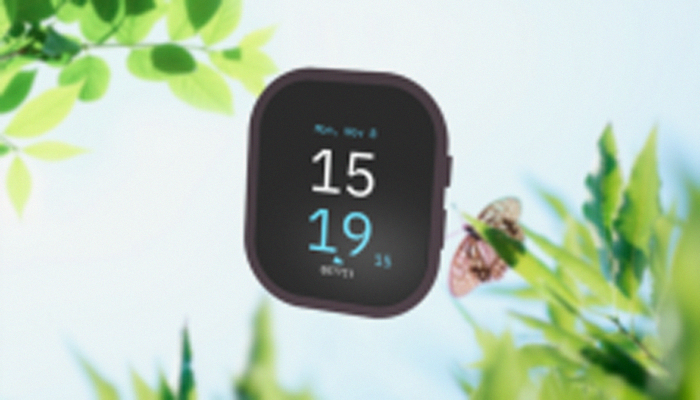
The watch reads 15,19
